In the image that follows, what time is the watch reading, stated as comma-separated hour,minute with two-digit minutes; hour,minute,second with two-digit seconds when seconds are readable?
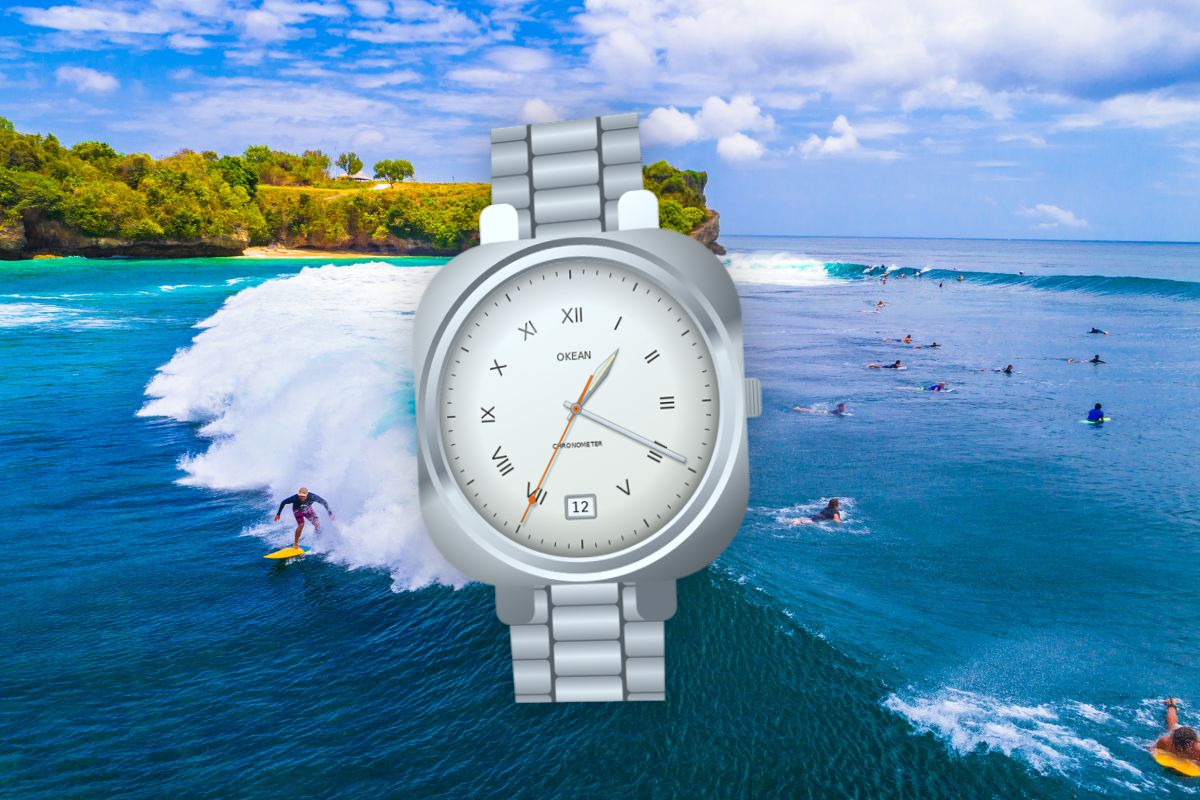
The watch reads 1,19,35
